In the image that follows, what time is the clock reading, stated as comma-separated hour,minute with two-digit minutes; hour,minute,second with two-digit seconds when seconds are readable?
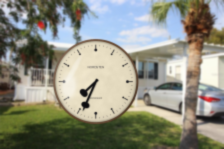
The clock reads 7,34
